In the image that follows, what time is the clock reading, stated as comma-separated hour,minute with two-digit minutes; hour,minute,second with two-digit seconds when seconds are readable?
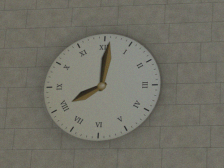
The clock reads 8,01
